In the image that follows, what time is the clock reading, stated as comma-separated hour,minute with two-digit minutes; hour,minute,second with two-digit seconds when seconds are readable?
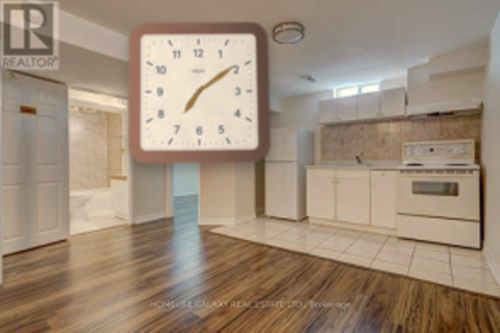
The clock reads 7,09
